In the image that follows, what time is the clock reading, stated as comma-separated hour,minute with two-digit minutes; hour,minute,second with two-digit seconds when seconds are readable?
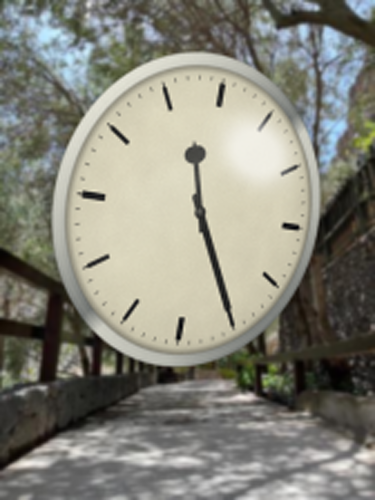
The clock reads 11,25
